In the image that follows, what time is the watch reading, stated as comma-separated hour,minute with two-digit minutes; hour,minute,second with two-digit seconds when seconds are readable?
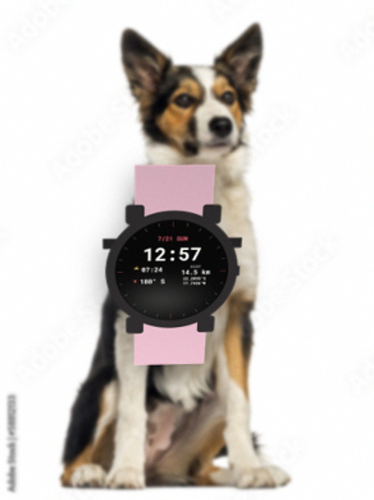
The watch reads 12,57
